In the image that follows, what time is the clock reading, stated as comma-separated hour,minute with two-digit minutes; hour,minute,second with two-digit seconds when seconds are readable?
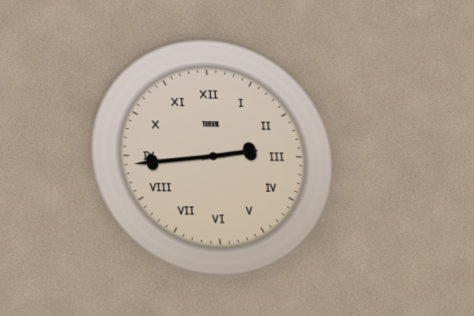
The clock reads 2,44
